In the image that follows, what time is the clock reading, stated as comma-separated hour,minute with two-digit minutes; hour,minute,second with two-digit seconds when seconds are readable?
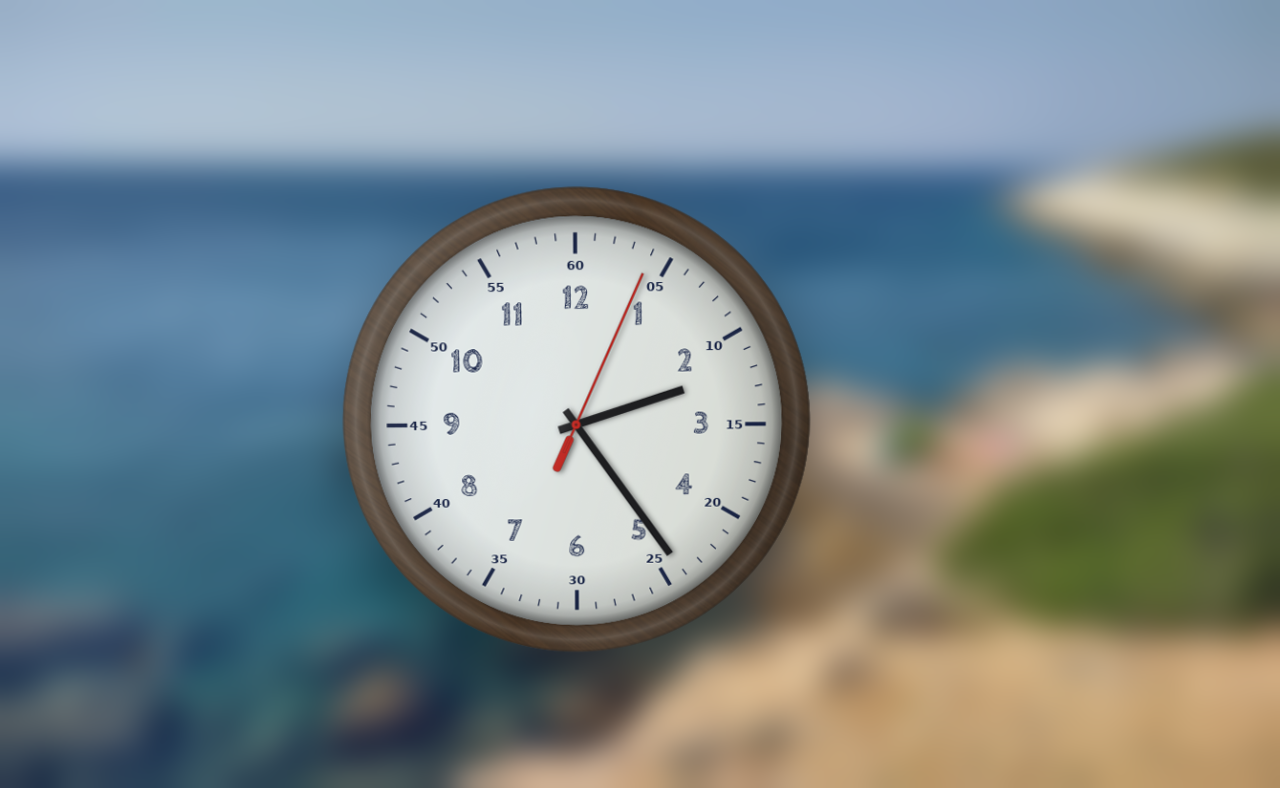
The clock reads 2,24,04
